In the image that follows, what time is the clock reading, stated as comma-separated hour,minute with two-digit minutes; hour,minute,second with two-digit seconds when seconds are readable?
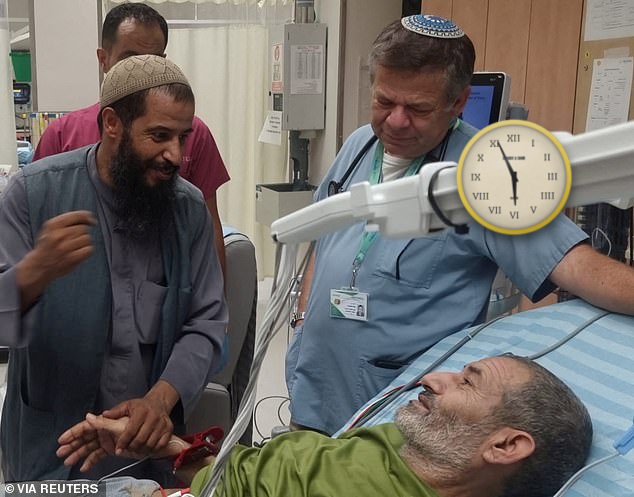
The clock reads 5,56
